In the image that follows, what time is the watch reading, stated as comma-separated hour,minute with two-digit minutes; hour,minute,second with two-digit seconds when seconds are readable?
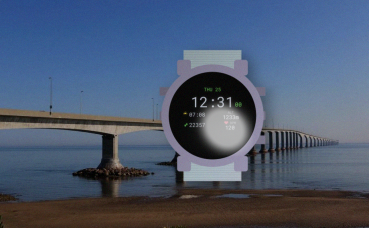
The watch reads 12,31
